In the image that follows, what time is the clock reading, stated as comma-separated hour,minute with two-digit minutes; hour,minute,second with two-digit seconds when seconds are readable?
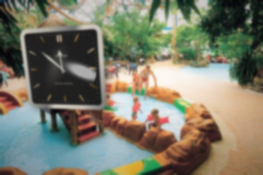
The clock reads 11,52
